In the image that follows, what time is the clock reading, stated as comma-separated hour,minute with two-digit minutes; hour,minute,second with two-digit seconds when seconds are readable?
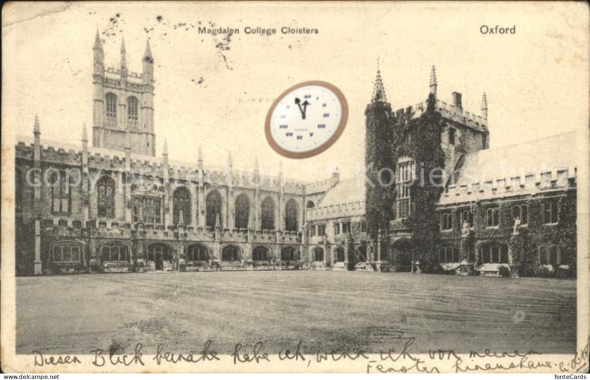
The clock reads 11,55
